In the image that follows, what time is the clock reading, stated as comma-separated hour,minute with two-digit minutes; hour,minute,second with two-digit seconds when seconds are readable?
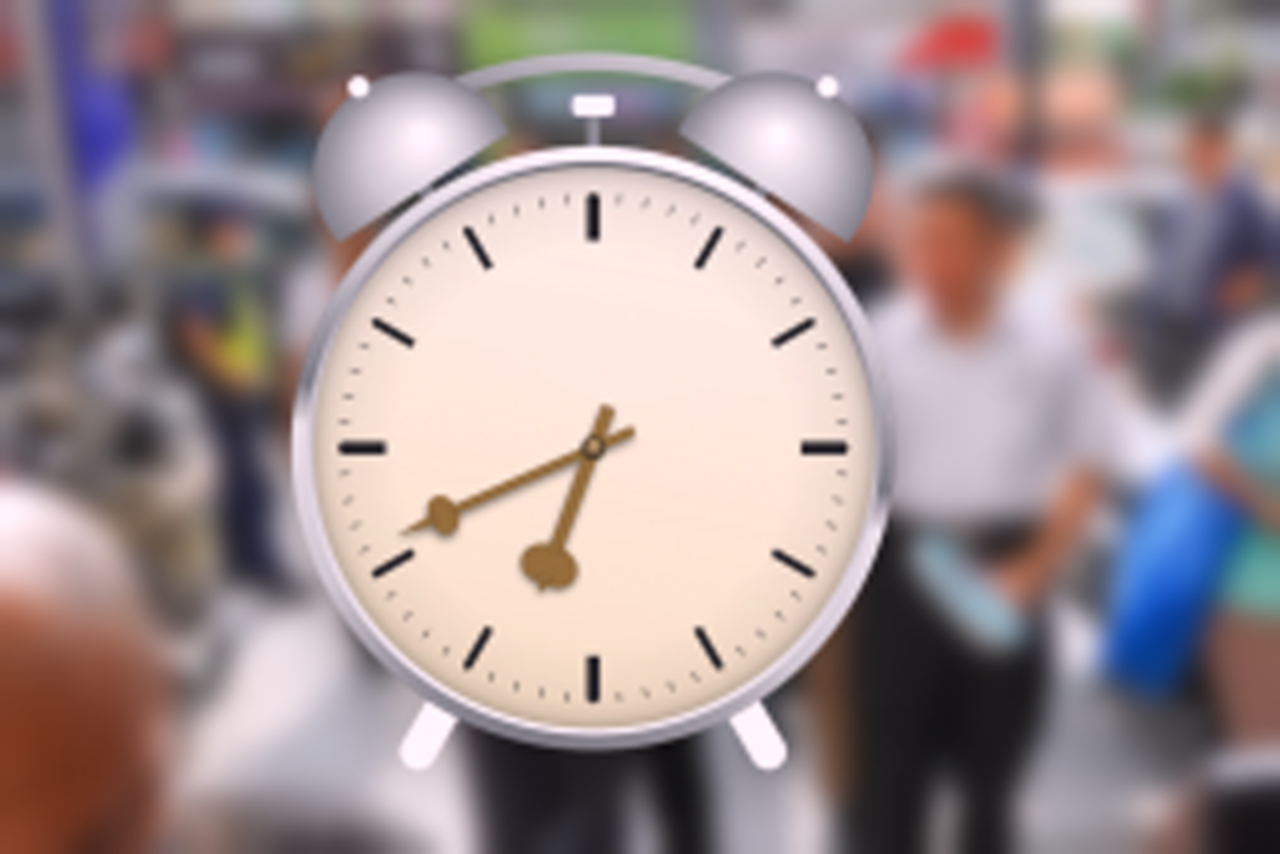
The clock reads 6,41
